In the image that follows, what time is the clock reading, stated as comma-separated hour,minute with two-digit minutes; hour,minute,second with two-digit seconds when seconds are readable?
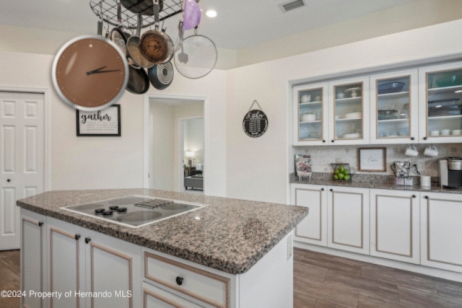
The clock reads 2,14
